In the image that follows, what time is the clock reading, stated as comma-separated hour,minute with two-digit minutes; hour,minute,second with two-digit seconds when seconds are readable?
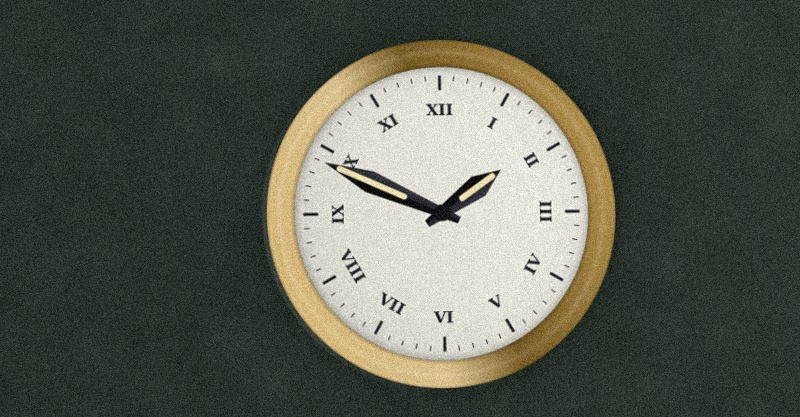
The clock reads 1,49
